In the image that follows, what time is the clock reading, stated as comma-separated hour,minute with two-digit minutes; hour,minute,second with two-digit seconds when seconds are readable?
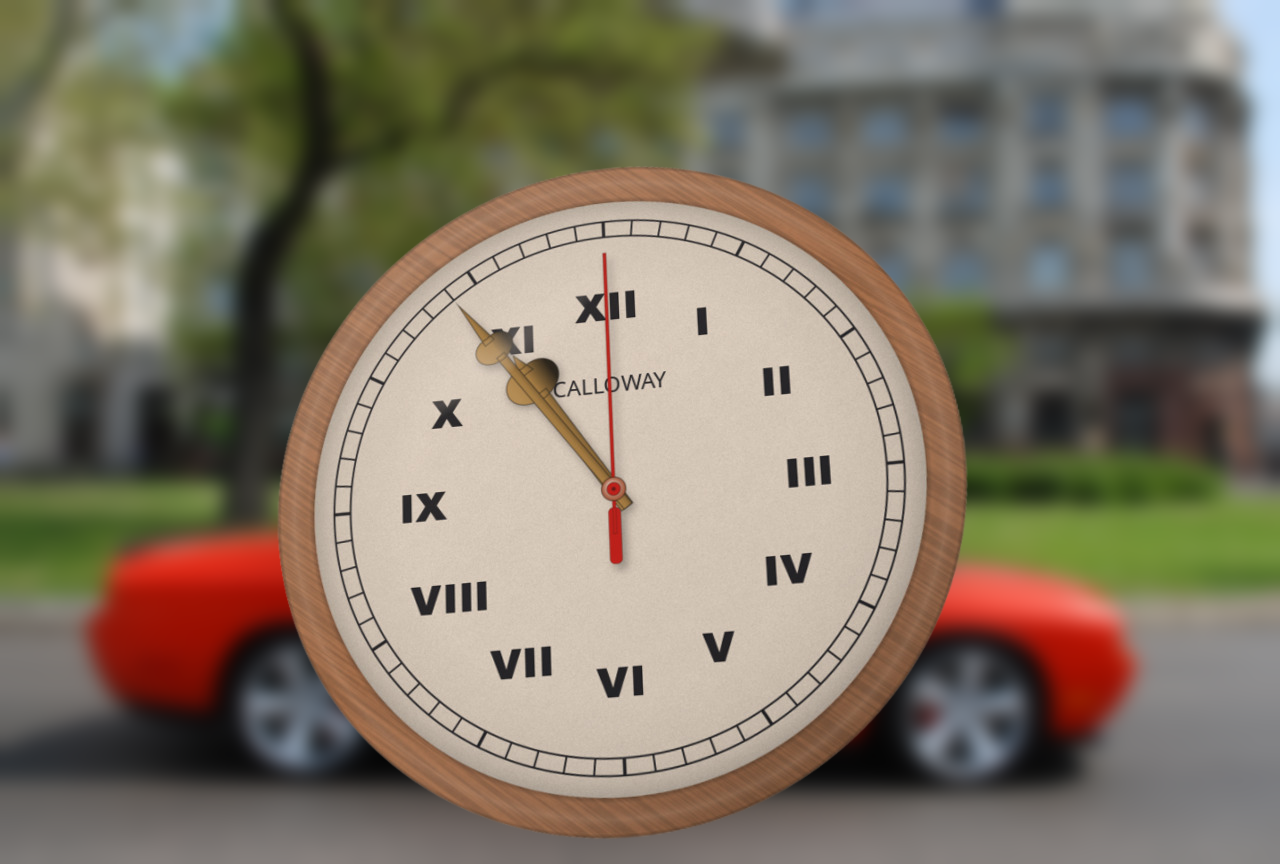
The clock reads 10,54,00
